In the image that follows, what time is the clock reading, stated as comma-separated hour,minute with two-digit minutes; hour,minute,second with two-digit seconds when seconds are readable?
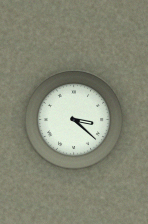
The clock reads 3,22
